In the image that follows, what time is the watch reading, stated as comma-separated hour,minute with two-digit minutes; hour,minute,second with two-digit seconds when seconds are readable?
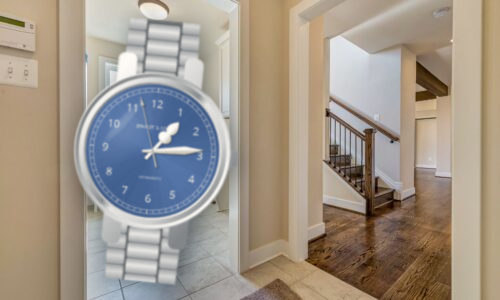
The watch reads 1,13,57
